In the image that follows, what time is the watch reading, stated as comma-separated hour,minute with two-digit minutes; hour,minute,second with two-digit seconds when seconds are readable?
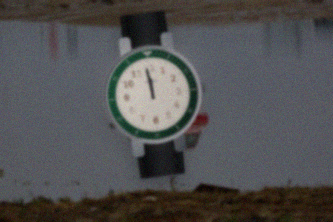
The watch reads 11,59
